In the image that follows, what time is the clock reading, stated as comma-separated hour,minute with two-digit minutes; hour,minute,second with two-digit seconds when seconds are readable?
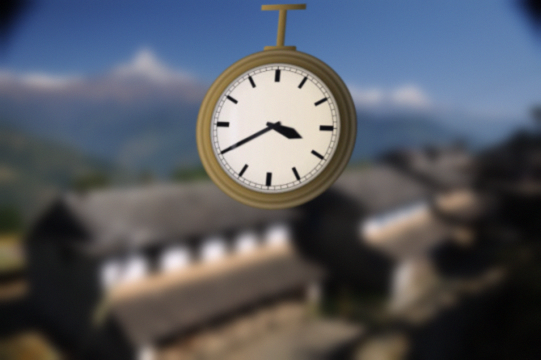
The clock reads 3,40
